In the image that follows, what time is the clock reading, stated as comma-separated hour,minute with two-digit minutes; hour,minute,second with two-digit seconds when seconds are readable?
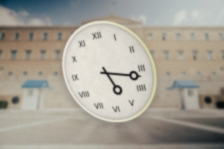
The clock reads 5,17
